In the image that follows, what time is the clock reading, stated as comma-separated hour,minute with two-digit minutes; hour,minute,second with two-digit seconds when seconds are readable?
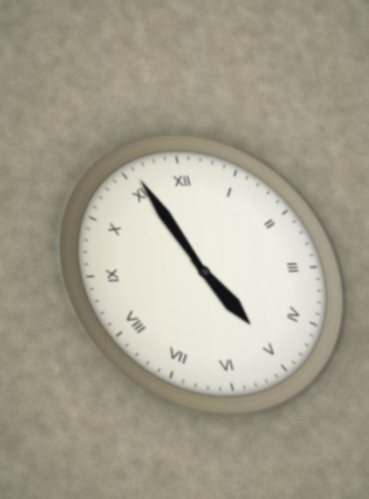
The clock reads 4,56
